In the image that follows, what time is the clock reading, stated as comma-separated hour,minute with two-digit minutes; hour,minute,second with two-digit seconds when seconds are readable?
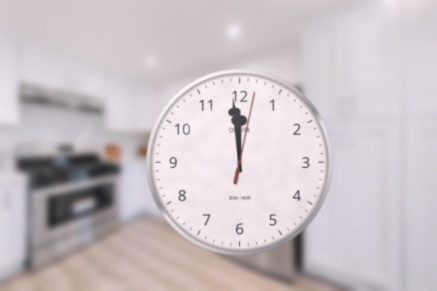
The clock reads 11,59,02
